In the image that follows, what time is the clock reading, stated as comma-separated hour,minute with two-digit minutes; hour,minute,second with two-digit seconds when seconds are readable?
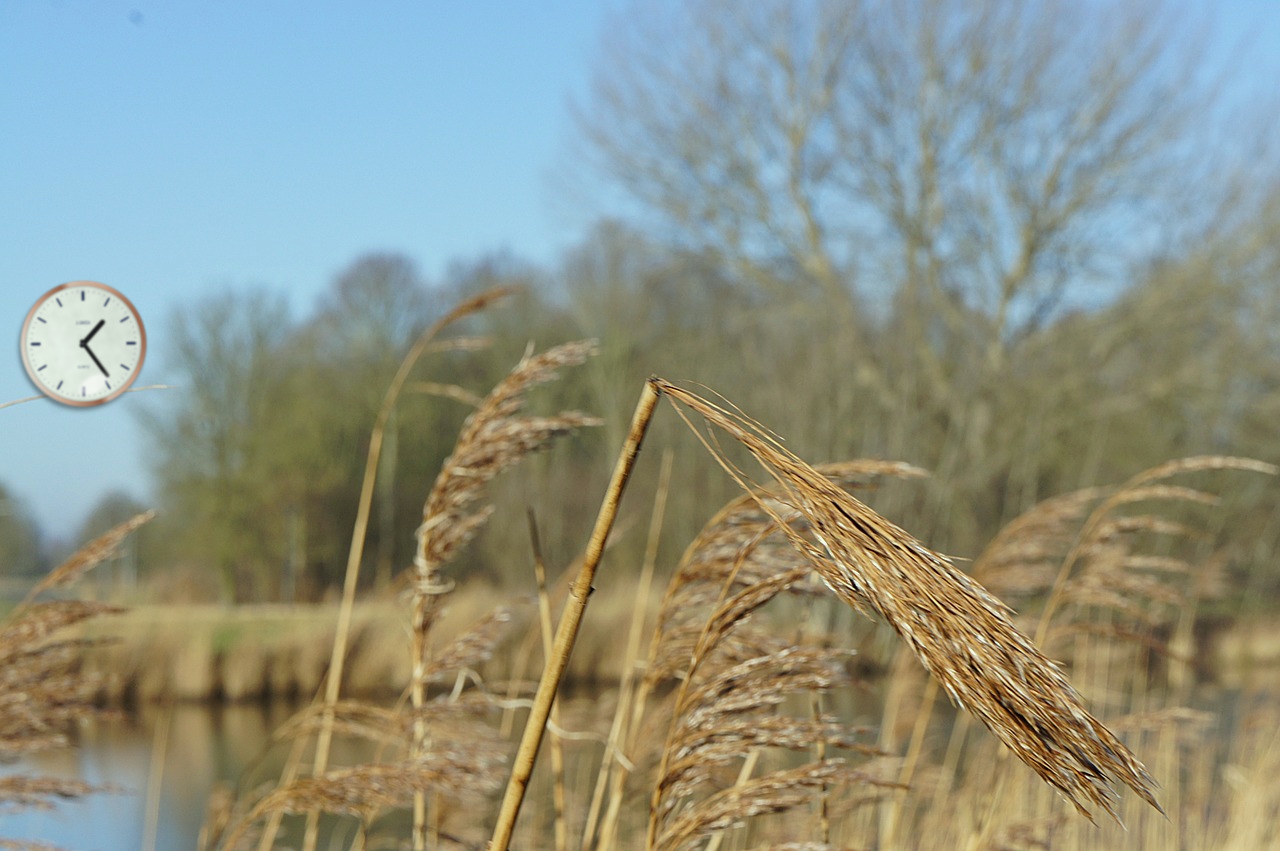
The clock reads 1,24
